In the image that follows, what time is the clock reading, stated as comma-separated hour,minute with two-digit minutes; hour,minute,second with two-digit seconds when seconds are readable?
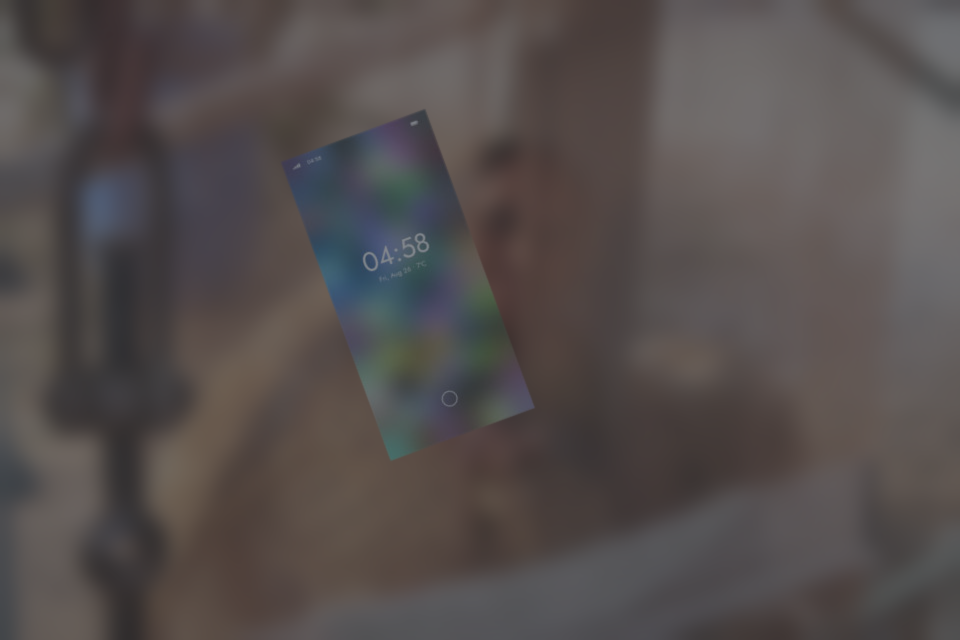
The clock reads 4,58
